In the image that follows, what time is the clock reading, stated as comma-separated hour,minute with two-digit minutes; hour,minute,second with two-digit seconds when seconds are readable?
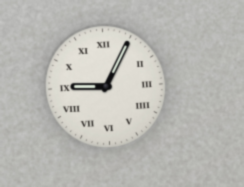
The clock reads 9,05
